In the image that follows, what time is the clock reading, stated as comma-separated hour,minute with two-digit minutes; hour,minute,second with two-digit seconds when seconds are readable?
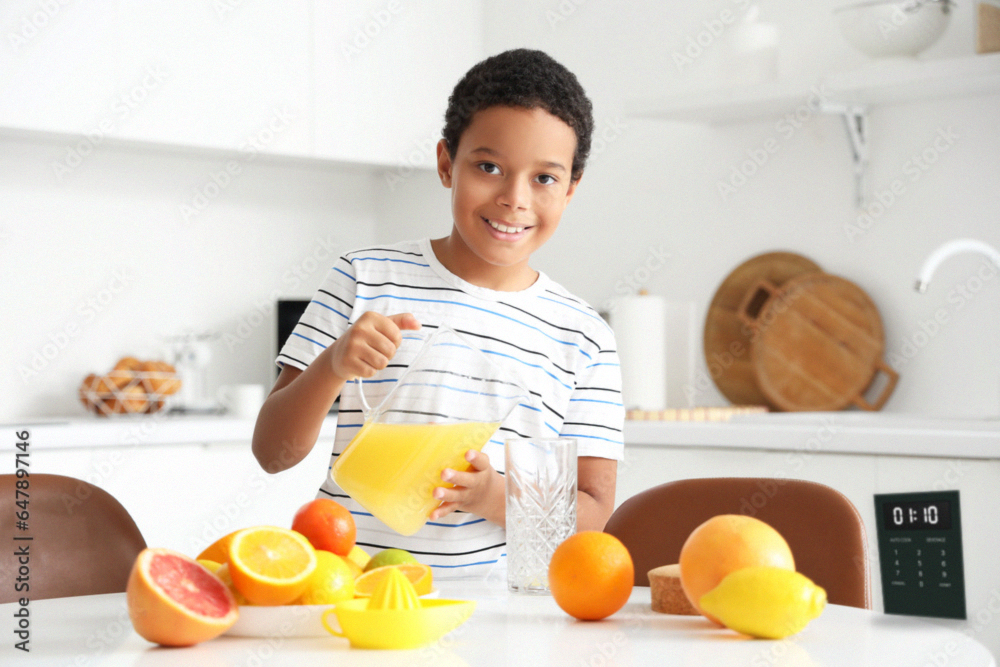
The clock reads 1,10
